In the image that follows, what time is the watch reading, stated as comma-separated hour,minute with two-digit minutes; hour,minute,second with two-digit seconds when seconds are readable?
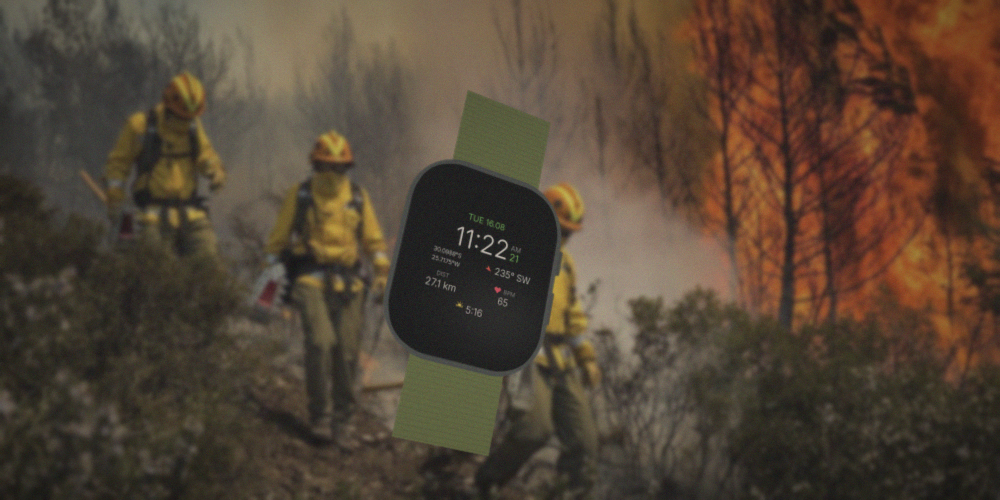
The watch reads 11,22,21
